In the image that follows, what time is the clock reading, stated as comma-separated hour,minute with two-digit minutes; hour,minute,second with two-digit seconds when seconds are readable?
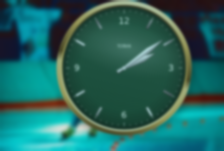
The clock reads 2,09
